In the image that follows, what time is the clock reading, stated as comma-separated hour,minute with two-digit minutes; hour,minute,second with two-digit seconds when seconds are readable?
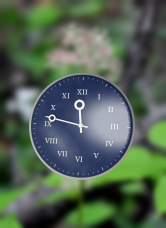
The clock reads 11,47
